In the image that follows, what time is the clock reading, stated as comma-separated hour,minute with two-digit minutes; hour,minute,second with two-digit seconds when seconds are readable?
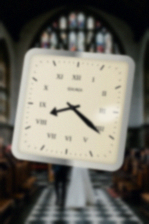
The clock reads 8,21
